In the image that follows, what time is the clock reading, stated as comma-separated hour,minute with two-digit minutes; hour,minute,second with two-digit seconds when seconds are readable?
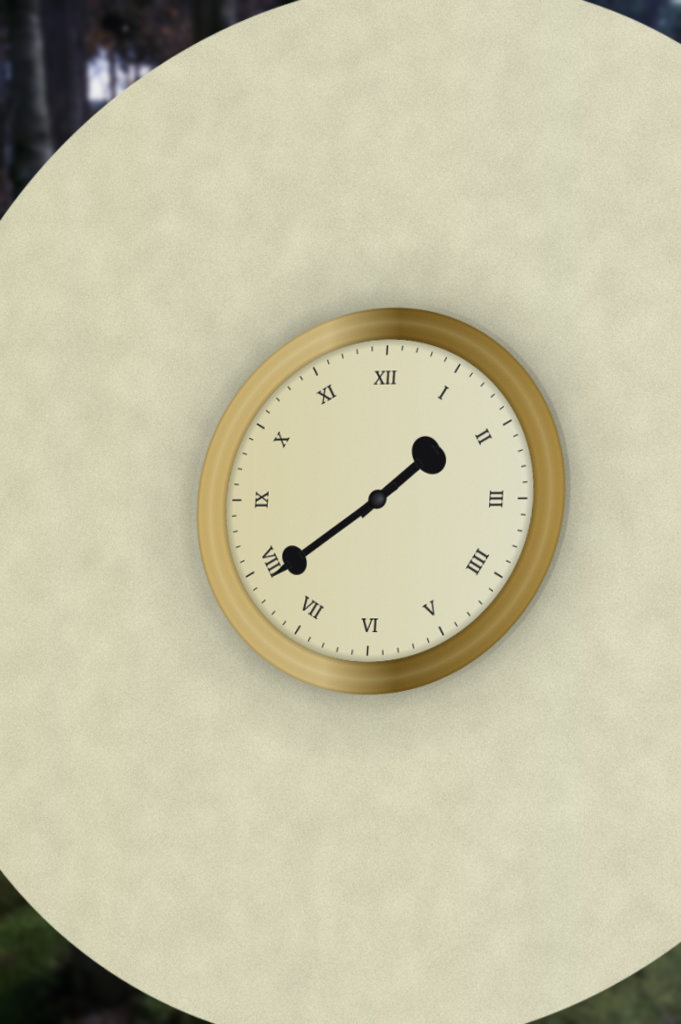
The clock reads 1,39
